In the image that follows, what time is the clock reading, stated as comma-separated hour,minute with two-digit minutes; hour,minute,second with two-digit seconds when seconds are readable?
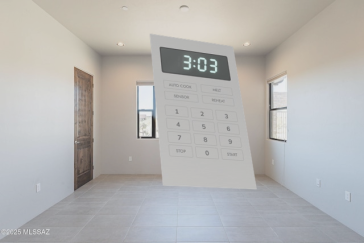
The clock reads 3,03
